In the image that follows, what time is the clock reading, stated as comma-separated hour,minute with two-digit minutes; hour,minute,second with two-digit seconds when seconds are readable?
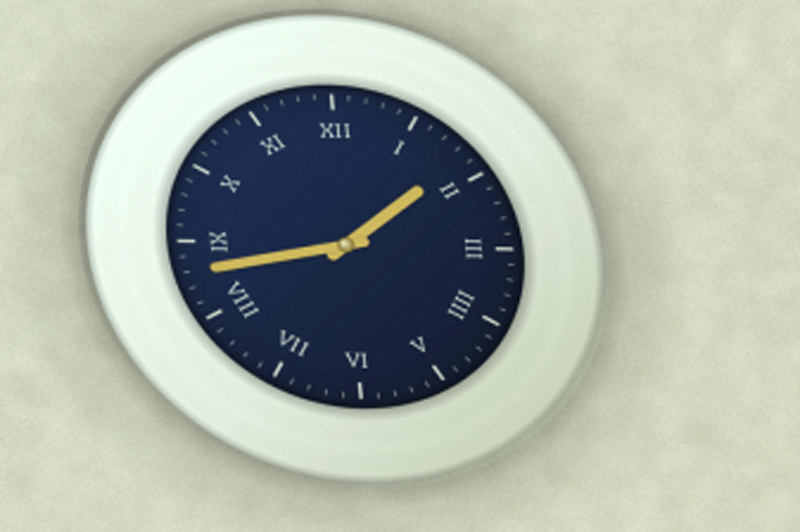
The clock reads 1,43
